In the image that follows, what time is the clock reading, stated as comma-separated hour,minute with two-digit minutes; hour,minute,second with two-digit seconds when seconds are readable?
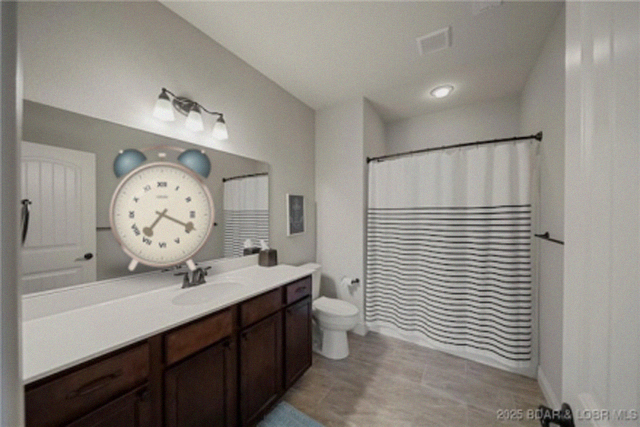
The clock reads 7,19
